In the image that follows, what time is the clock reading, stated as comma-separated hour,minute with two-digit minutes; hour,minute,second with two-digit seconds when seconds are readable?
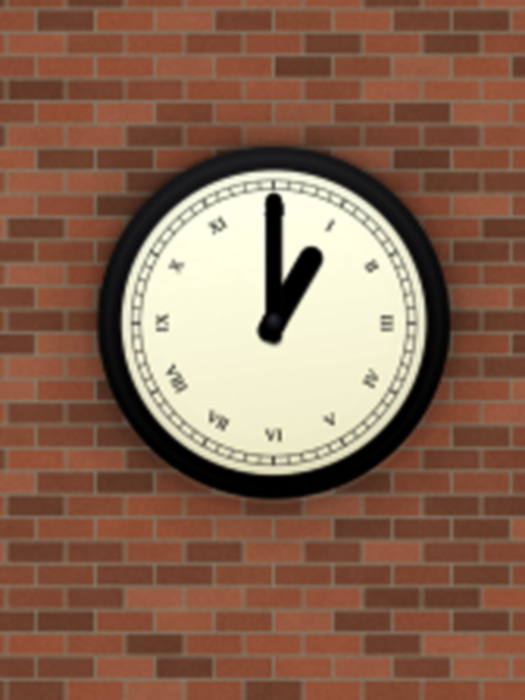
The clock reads 1,00
